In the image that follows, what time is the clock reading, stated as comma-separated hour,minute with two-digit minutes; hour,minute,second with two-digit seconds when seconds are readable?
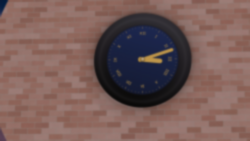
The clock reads 3,12
